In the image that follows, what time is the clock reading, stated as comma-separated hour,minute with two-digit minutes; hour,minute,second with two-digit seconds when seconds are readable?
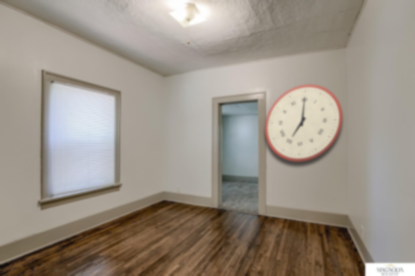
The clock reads 7,00
